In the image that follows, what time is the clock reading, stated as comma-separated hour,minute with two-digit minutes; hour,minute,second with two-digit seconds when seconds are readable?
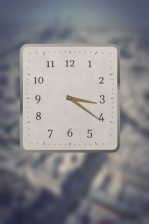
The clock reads 3,21
